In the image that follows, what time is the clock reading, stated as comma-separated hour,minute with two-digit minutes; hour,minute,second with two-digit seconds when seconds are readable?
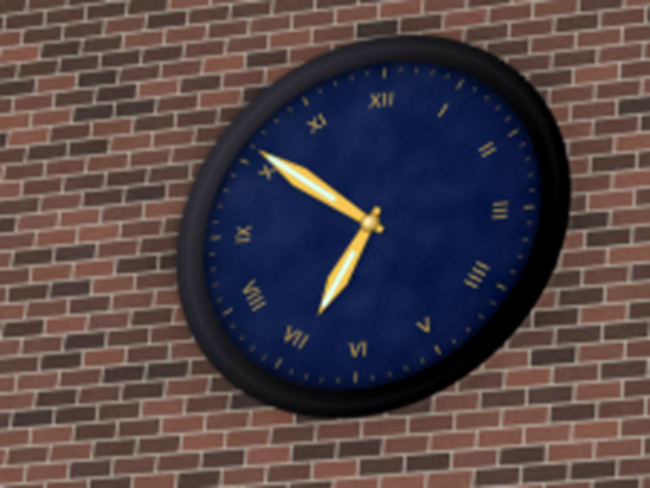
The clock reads 6,51
